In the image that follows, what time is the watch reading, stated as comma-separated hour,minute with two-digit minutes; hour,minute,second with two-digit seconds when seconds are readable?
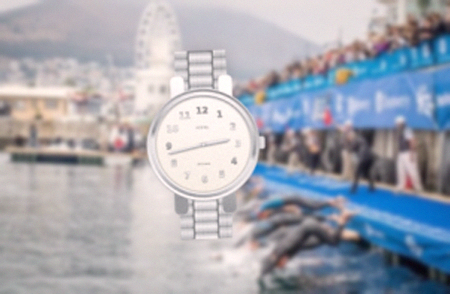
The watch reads 2,43
